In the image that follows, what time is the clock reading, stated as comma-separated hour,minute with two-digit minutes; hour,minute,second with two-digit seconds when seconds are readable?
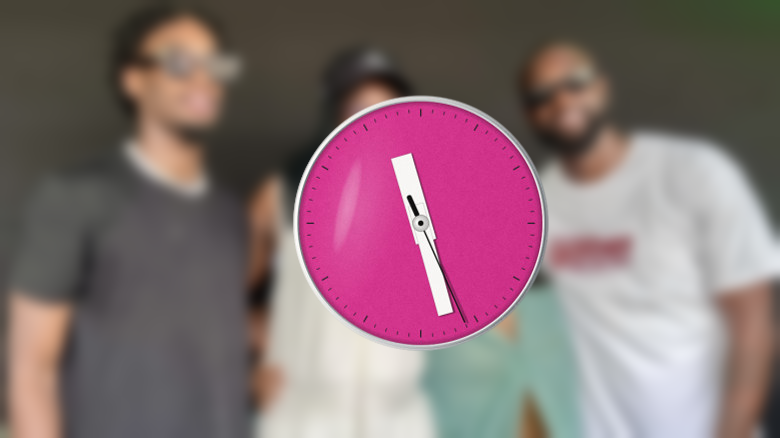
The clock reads 11,27,26
